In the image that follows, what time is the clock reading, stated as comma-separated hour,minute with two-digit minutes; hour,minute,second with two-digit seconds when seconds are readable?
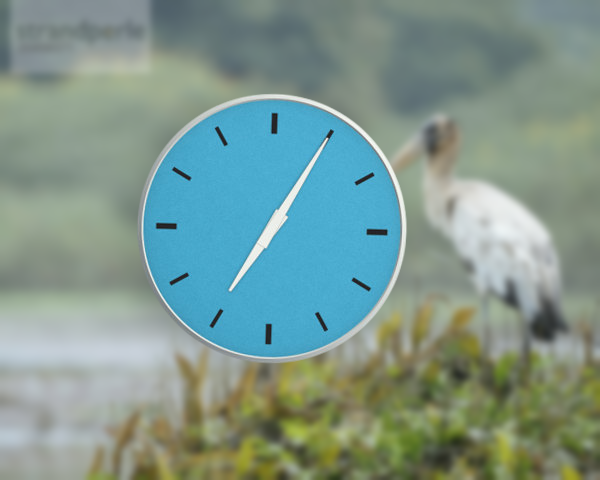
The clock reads 7,05
